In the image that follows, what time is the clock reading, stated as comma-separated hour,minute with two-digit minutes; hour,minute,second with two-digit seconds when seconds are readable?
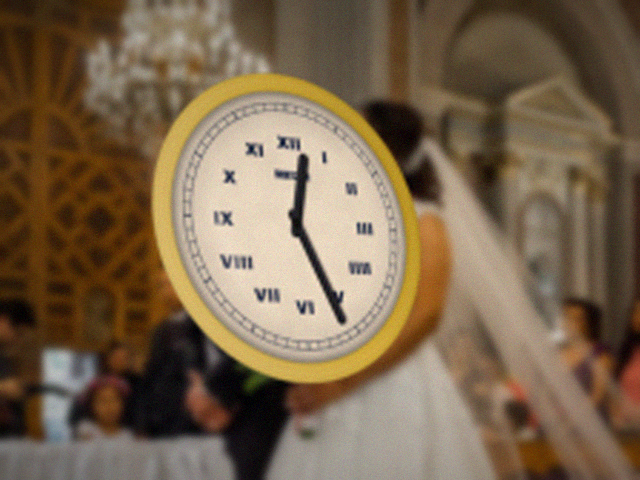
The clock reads 12,26
